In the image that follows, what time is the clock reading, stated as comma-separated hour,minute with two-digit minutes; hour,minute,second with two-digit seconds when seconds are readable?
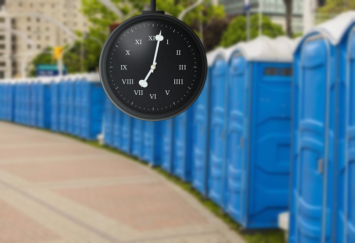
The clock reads 7,02
